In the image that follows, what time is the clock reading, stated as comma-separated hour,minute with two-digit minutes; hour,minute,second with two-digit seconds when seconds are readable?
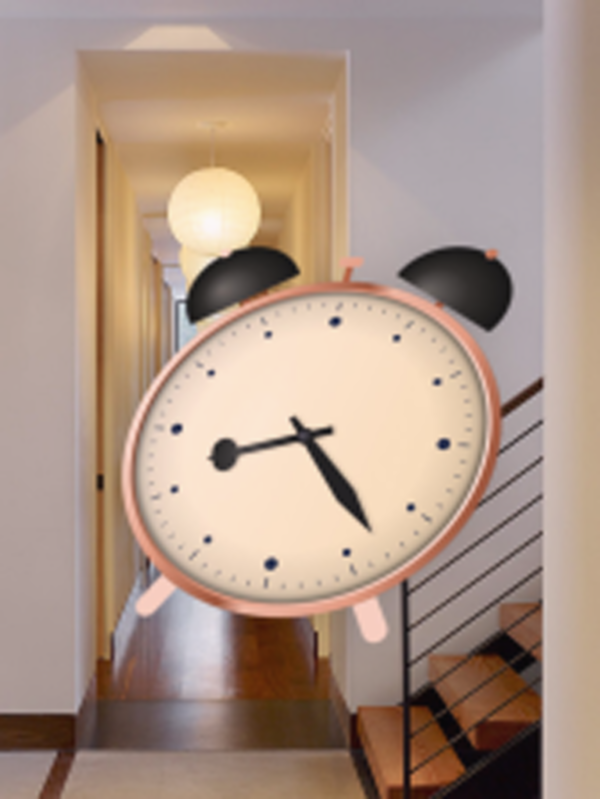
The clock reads 8,23
